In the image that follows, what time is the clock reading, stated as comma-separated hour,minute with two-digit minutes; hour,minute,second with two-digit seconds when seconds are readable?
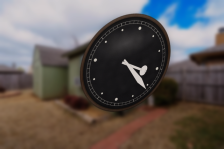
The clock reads 3,21
